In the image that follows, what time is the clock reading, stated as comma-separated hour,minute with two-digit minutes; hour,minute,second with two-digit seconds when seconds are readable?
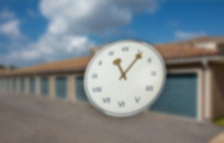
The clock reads 11,06
